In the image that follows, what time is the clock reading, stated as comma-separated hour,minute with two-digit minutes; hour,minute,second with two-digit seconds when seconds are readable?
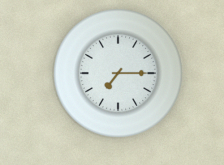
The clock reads 7,15
